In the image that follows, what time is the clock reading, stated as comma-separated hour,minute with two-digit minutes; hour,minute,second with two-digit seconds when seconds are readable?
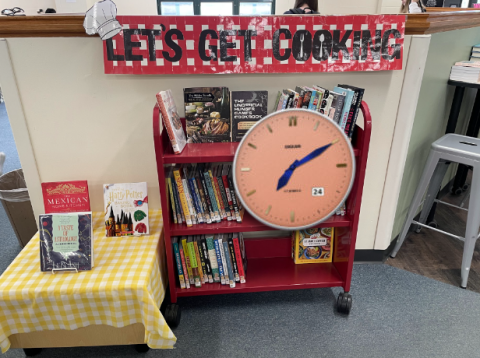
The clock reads 7,10
